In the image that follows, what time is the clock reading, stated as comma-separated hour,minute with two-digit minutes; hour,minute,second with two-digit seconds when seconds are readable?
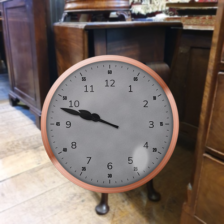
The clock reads 9,48
